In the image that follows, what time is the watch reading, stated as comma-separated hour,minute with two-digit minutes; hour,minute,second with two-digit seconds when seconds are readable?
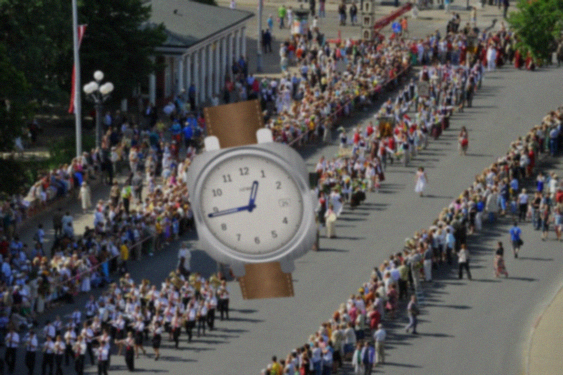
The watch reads 12,44
